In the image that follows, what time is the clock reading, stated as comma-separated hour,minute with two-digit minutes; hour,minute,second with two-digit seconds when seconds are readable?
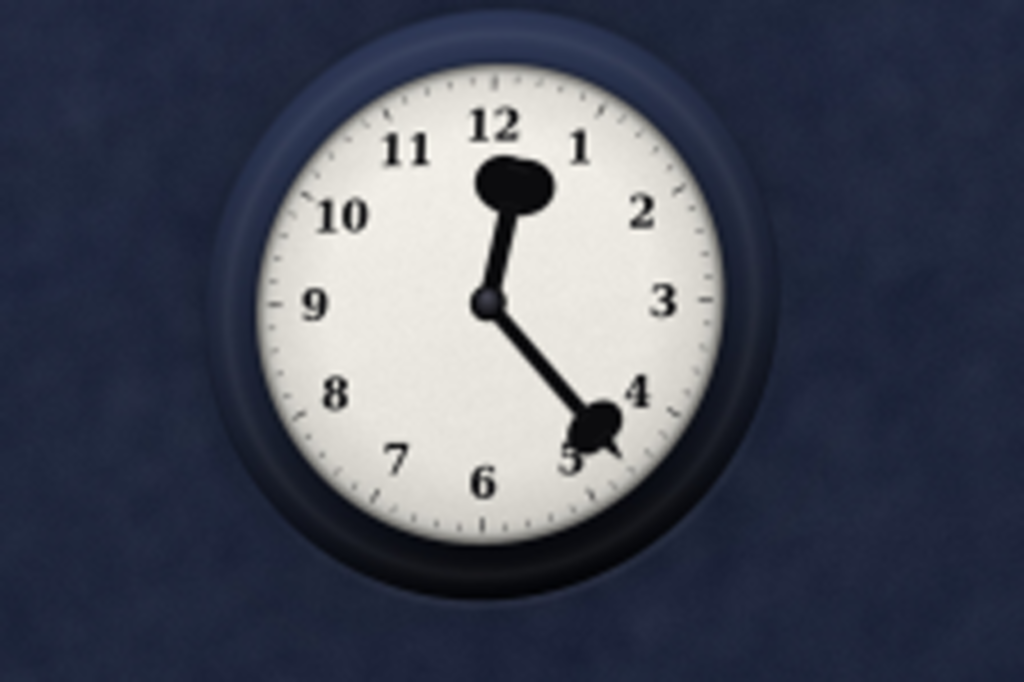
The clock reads 12,23
